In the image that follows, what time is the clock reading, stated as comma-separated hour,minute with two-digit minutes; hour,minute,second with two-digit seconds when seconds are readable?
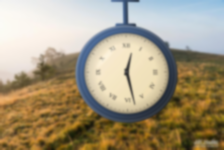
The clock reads 12,28
